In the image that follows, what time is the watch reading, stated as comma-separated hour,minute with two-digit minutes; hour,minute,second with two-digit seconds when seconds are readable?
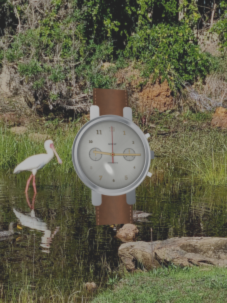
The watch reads 9,15
